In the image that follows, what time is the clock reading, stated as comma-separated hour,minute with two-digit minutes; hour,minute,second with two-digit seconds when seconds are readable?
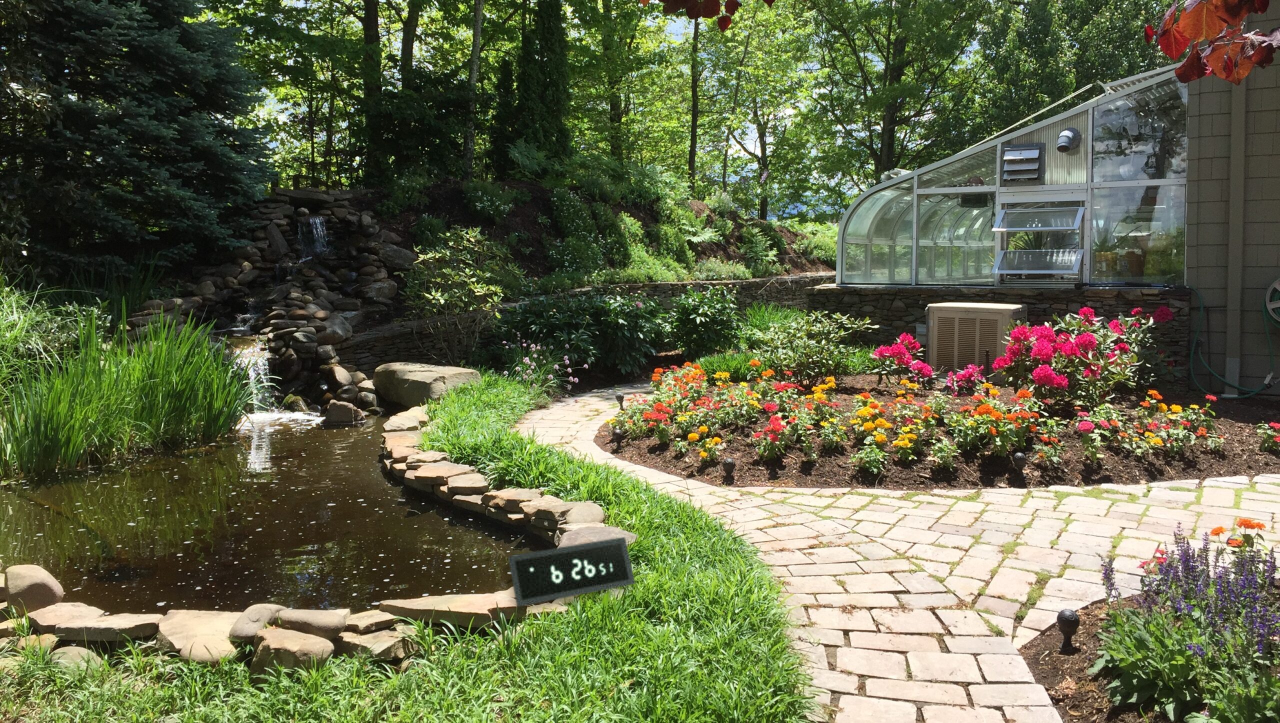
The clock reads 6,26,51
